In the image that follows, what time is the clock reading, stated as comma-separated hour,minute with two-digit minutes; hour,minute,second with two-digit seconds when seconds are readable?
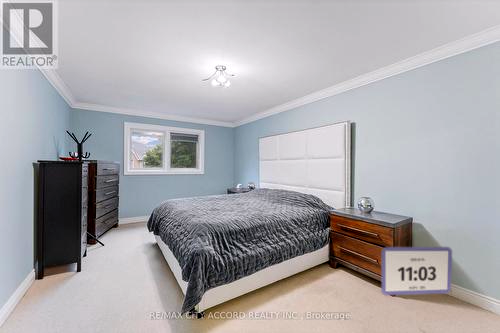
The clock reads 11,03
